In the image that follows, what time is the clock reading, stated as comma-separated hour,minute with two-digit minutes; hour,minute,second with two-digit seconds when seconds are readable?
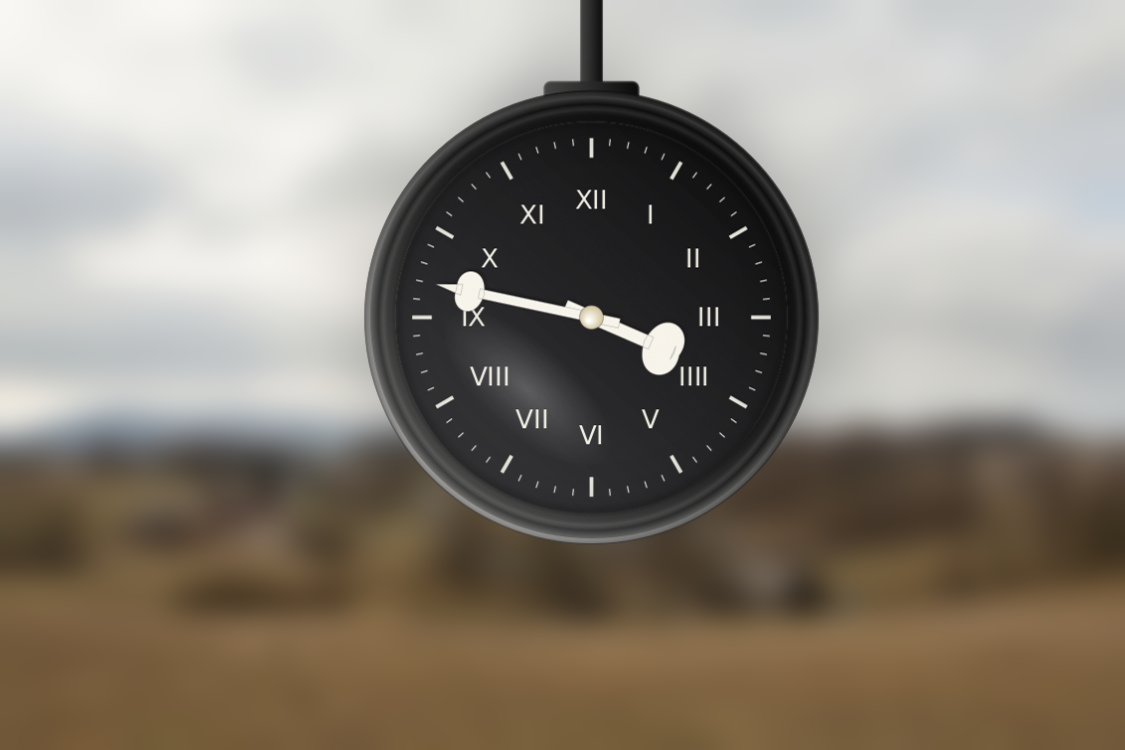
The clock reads 3,47
